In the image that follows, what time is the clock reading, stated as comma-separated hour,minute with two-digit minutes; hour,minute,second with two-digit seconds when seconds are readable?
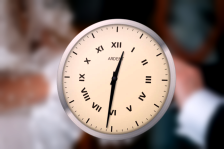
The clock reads 12,31
